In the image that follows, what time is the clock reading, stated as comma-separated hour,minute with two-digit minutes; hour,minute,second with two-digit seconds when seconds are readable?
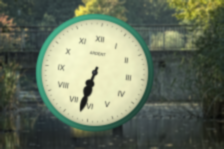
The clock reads 6,32
